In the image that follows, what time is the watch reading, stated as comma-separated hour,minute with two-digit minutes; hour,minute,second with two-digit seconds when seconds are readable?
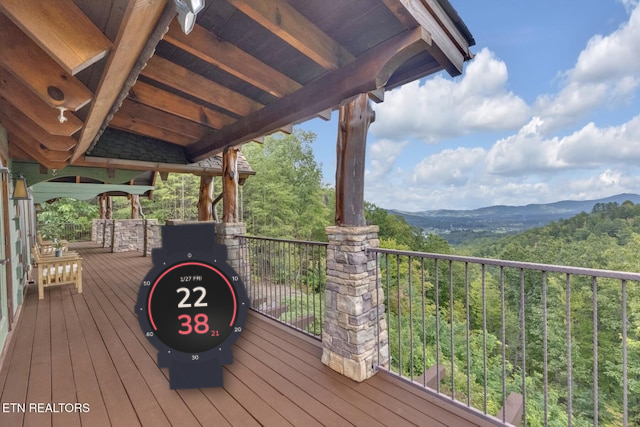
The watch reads 22,38
